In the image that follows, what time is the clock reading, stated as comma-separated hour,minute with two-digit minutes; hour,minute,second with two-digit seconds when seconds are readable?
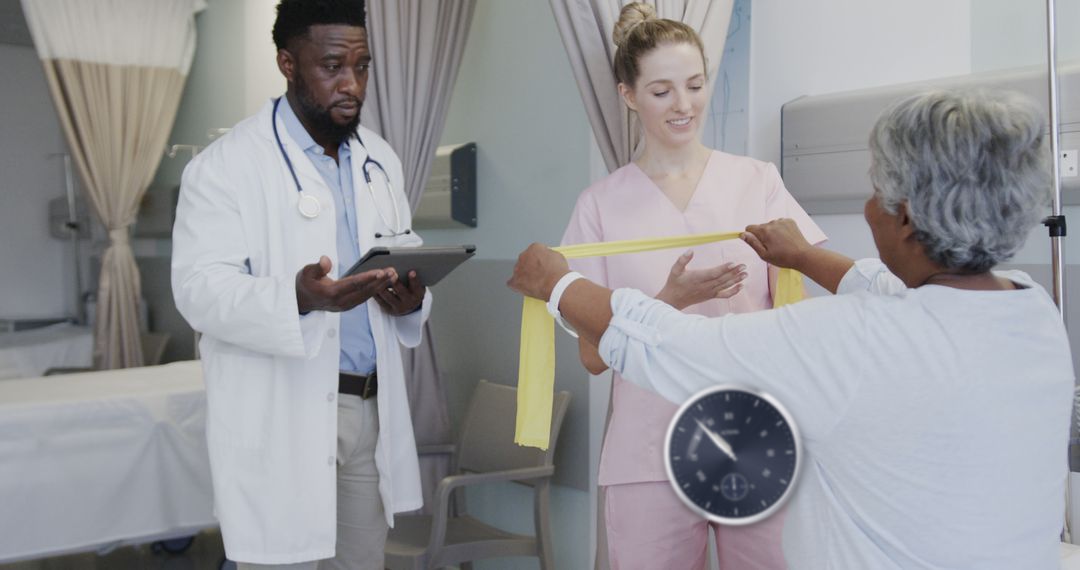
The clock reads 10,53
